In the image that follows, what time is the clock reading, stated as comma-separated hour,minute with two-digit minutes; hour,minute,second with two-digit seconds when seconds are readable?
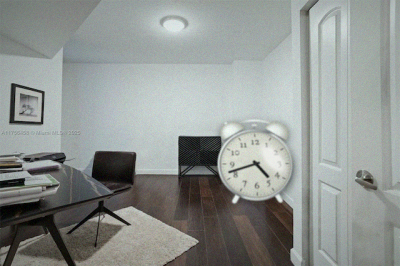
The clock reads 4,42
